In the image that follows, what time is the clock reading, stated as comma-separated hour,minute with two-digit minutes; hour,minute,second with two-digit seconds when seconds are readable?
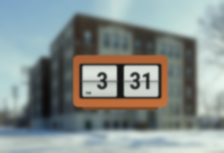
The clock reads 3,31
